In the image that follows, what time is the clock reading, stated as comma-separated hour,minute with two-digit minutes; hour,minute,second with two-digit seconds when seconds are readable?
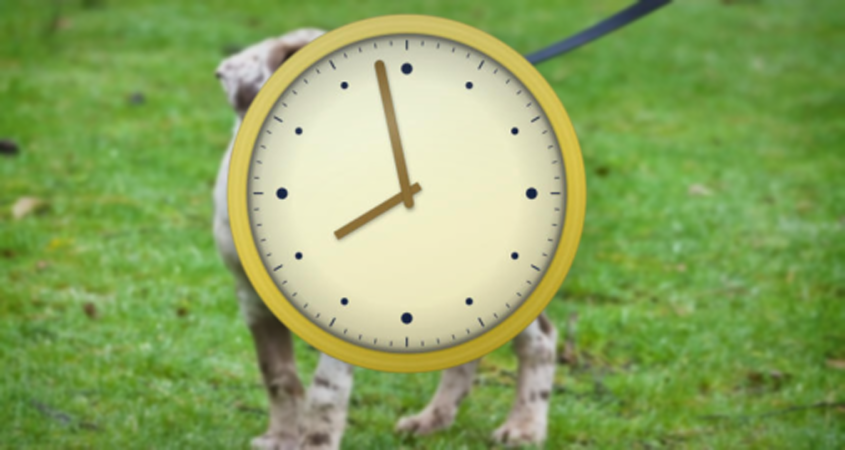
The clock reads 7,58
